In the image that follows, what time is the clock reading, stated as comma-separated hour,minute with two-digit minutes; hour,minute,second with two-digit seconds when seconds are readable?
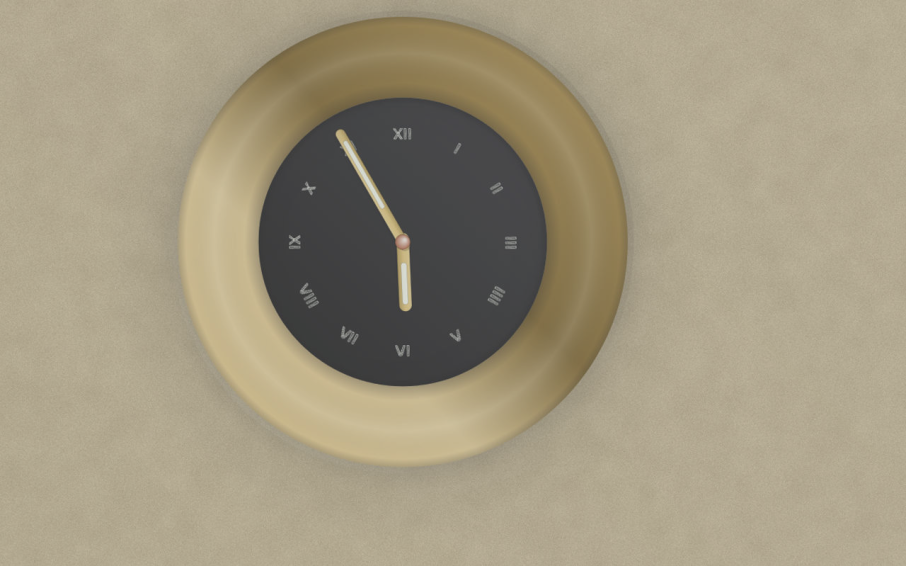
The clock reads 5,55
